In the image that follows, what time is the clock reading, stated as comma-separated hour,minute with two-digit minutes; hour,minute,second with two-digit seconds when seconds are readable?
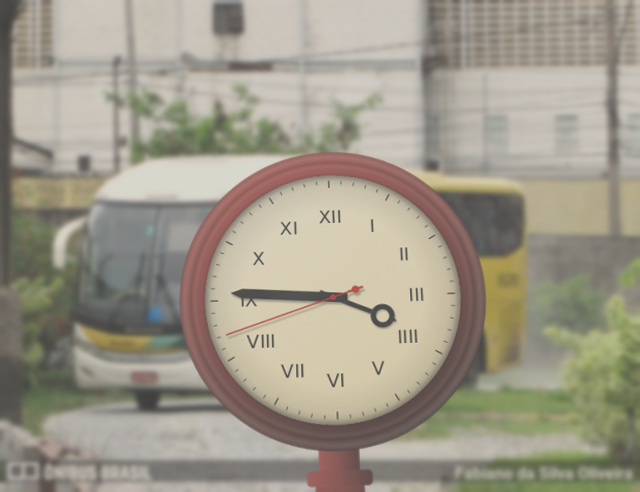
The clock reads 3,45,42
